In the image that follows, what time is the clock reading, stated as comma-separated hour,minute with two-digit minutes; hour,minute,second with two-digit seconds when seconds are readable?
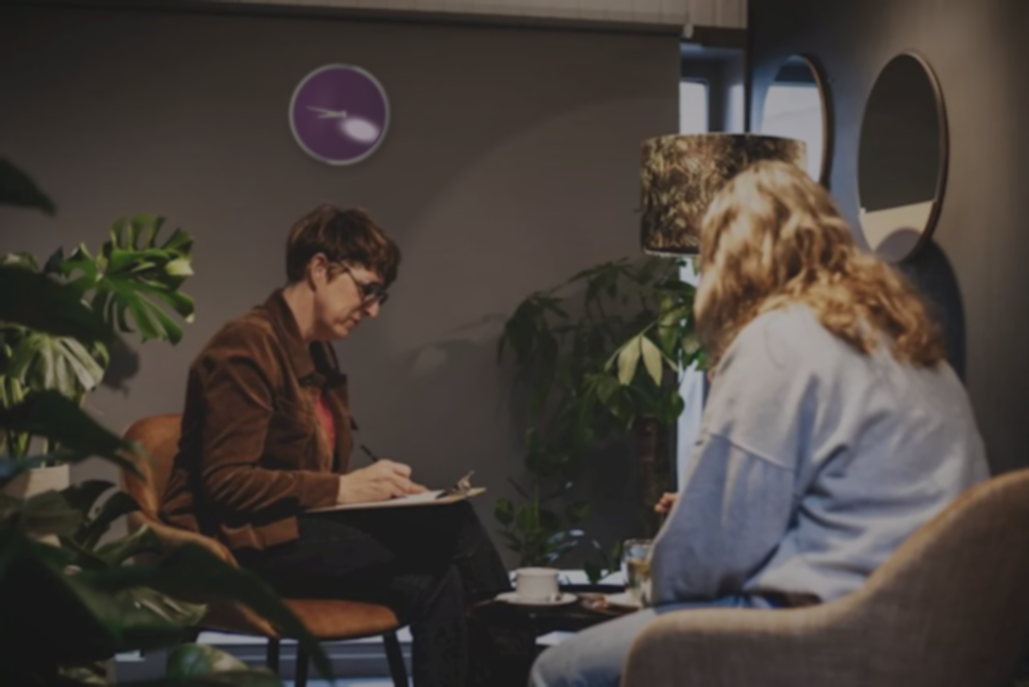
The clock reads 8,47
